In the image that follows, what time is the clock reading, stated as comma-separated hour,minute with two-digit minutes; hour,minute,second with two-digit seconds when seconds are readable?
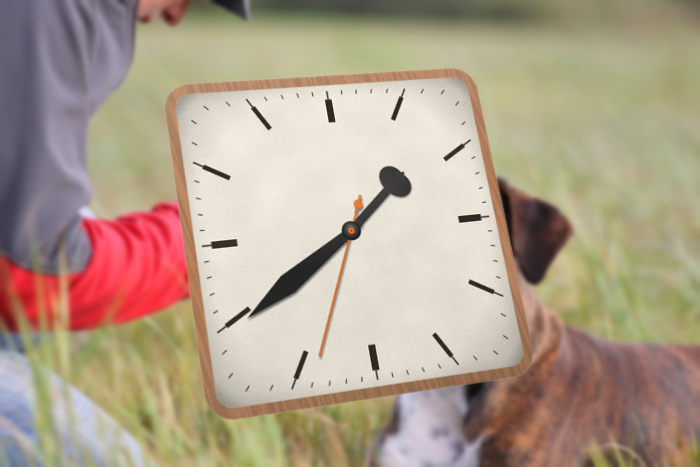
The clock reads 1,39,34
